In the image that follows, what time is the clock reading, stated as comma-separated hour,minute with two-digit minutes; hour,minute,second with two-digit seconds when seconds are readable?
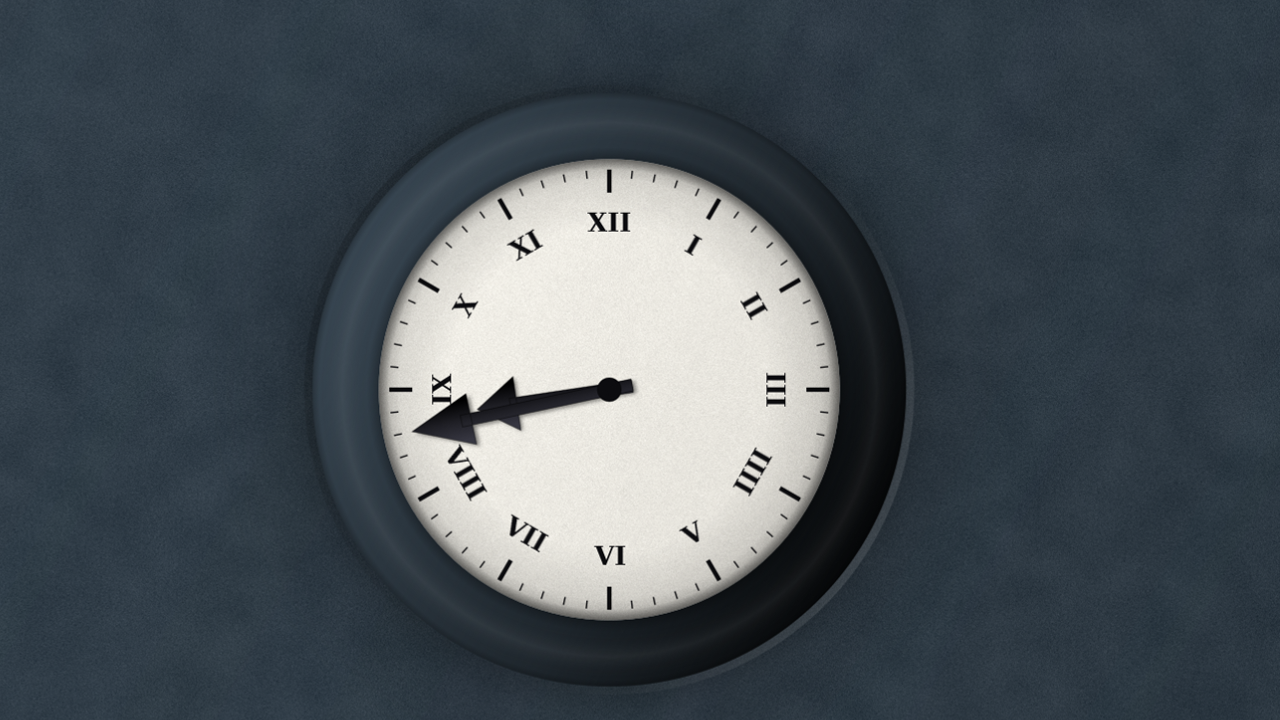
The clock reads 8,43
